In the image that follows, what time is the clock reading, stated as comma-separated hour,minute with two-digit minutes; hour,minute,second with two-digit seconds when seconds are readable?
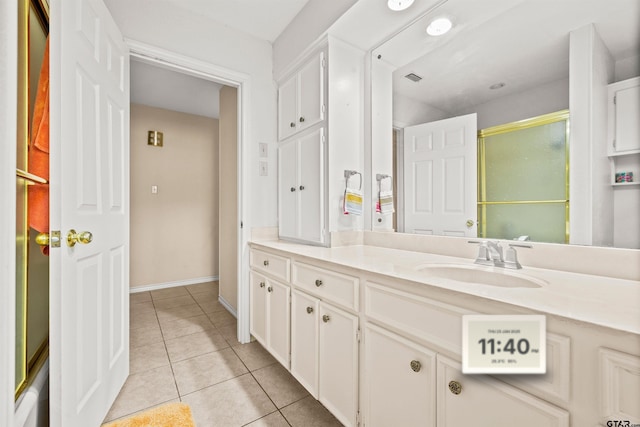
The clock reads 11,40
